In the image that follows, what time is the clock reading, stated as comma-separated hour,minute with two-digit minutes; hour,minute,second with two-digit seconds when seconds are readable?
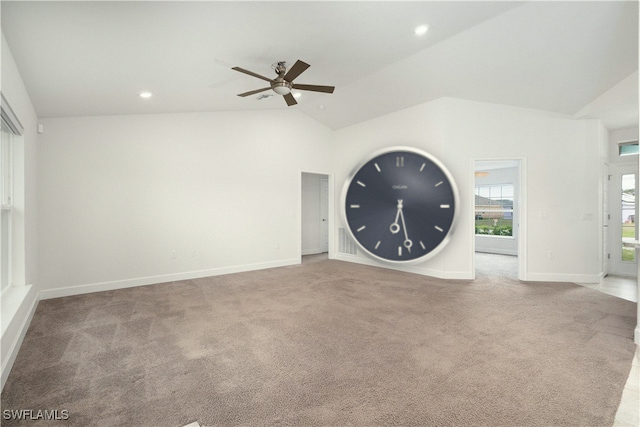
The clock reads 6,28
